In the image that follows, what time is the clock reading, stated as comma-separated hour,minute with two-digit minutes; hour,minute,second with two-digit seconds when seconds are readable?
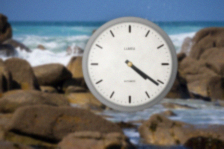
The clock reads 4,21
